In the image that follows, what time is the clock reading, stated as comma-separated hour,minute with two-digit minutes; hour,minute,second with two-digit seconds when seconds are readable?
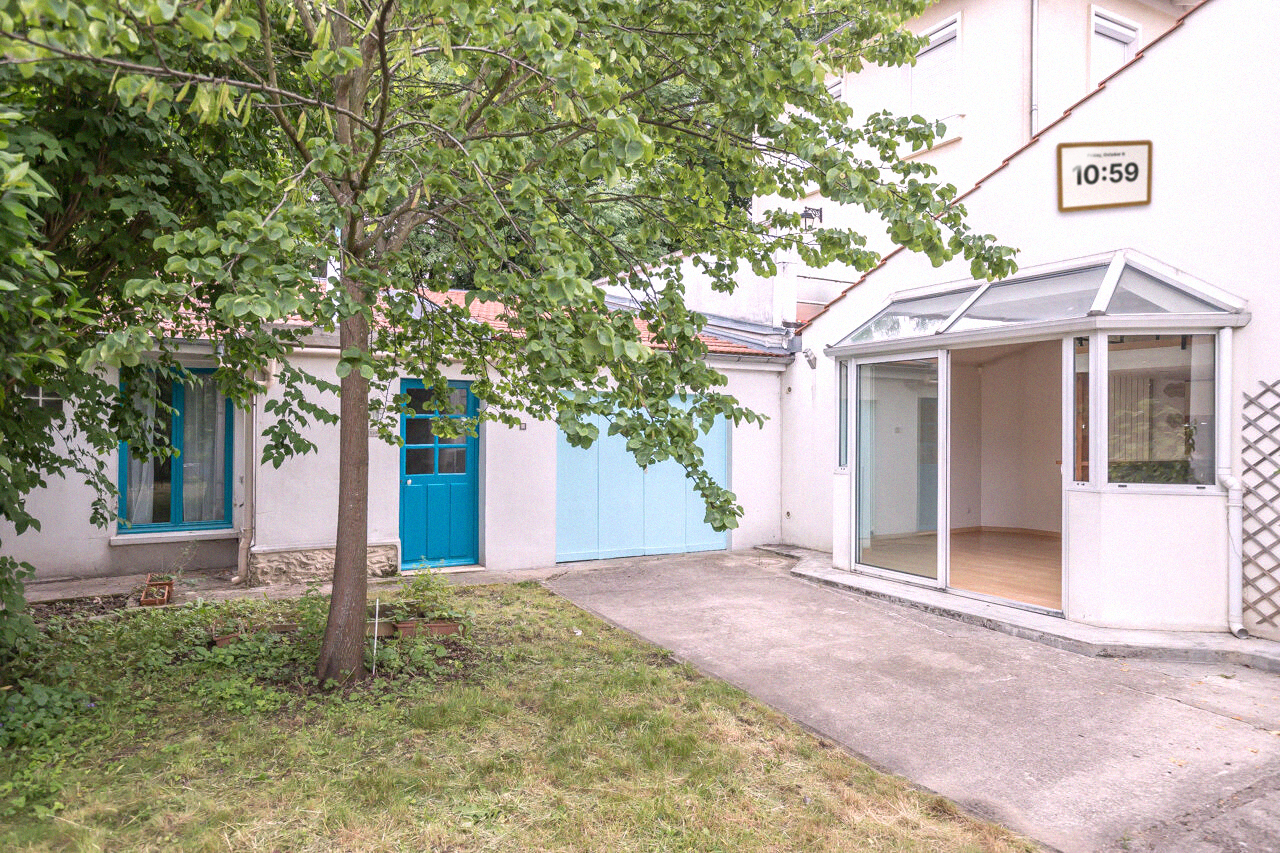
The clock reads 10,59
